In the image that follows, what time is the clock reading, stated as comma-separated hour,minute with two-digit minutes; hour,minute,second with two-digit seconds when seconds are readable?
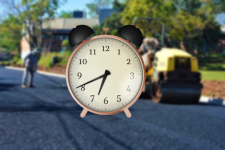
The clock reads 6,41
